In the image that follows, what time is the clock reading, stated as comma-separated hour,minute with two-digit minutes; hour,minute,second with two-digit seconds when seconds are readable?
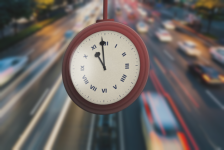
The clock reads 10,59
